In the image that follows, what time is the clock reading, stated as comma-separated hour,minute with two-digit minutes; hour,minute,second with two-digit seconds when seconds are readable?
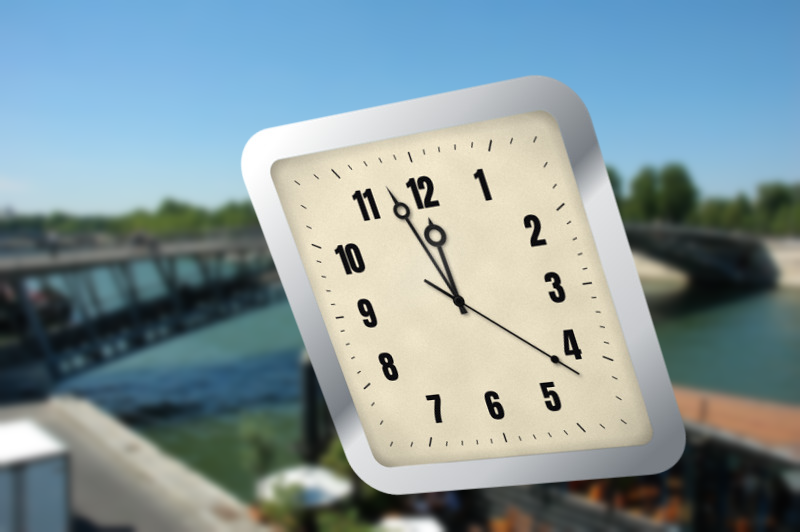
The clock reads 11,57,22
